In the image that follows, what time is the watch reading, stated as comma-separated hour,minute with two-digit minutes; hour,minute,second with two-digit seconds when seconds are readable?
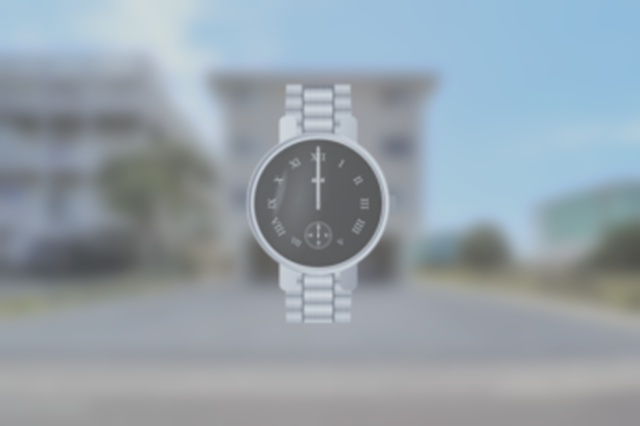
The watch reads 12,00
